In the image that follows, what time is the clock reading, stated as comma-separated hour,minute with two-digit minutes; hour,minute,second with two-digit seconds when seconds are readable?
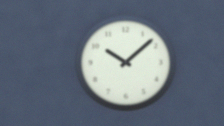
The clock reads 10,08
